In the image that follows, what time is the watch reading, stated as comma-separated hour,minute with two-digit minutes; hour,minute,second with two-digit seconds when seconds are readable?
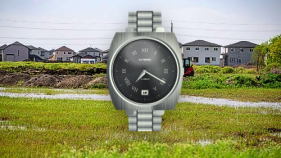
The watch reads 7,20
